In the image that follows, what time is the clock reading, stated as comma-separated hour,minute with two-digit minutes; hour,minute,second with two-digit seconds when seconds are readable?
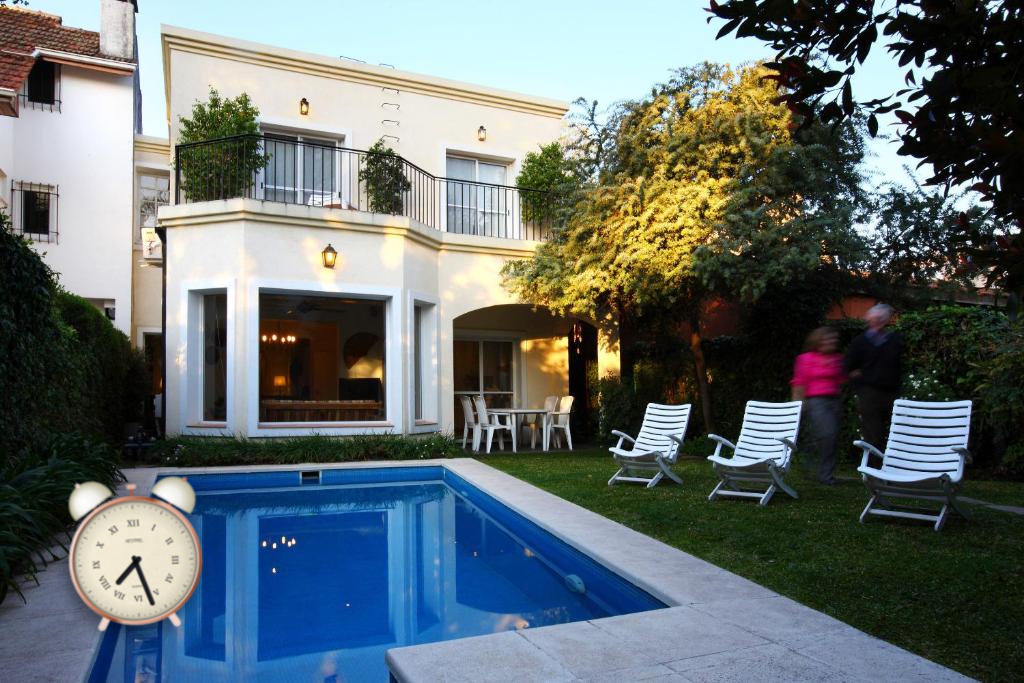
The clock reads 7,27
